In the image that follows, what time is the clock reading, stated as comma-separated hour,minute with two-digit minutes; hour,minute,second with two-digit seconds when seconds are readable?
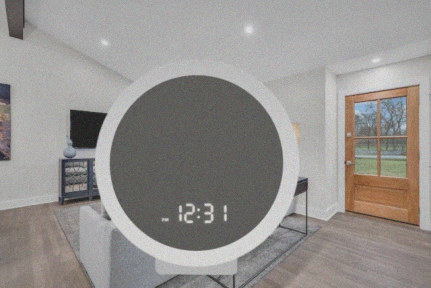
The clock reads 12,31
